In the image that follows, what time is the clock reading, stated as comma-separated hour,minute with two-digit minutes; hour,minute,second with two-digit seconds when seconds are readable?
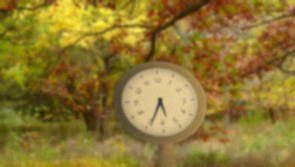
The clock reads 5,34
